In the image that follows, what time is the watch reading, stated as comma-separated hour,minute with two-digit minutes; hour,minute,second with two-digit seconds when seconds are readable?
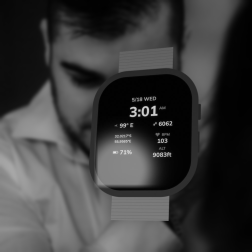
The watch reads 3,01
